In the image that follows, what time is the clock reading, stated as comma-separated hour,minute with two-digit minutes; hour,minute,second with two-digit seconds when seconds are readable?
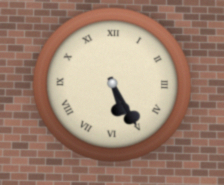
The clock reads 5,25
